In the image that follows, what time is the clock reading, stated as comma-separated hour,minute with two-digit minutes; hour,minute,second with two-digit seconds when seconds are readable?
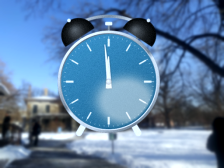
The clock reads 11,59
